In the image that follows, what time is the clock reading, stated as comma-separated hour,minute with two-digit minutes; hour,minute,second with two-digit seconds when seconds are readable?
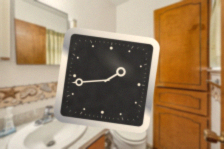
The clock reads 1,43
